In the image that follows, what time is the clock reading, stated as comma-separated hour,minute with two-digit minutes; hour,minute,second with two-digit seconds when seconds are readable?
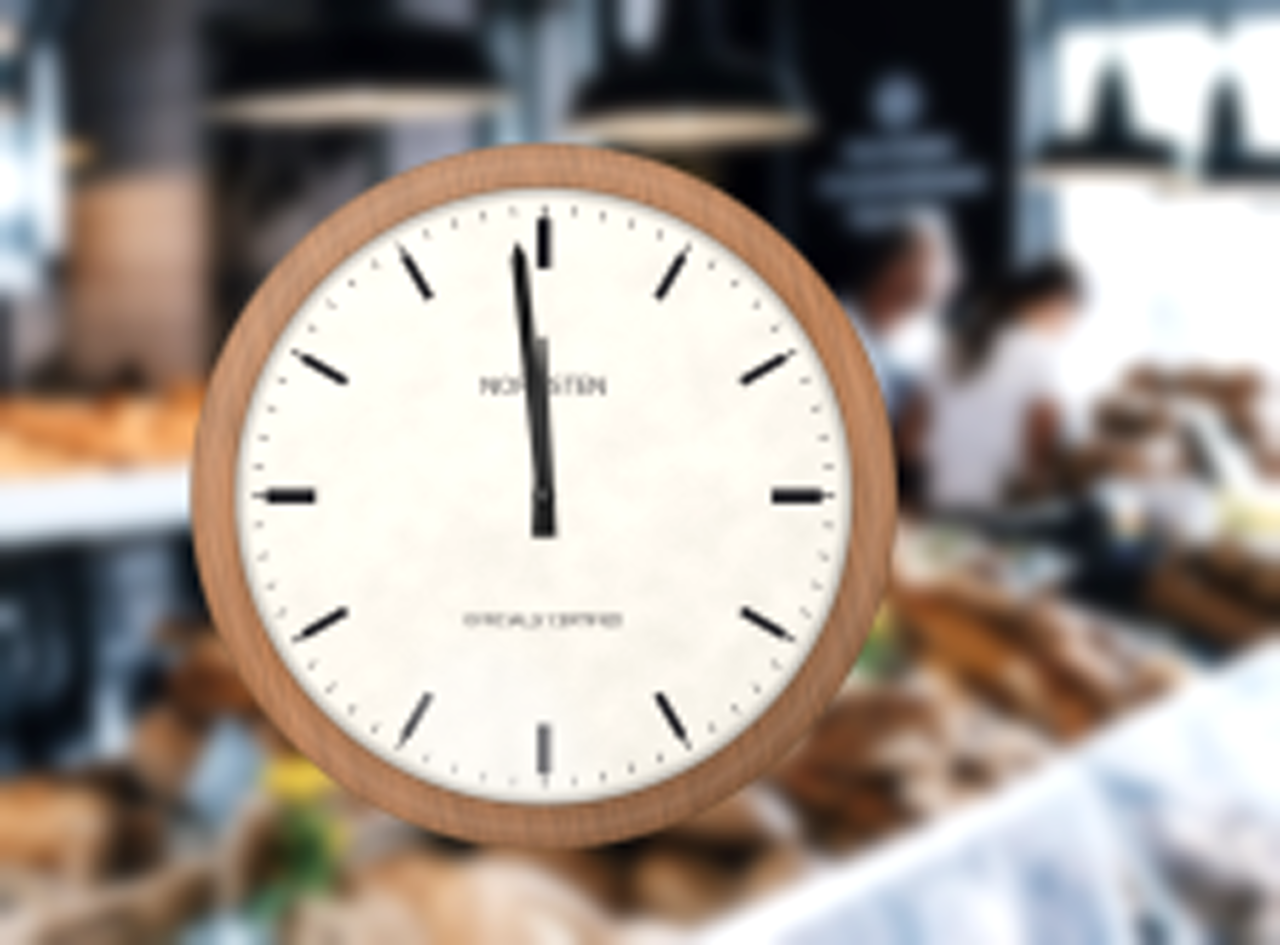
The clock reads 11,59
